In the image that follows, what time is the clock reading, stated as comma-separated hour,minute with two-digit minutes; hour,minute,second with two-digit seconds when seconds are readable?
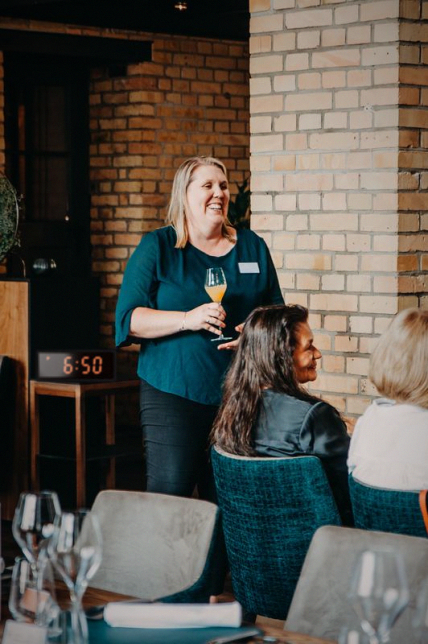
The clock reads 6,50
